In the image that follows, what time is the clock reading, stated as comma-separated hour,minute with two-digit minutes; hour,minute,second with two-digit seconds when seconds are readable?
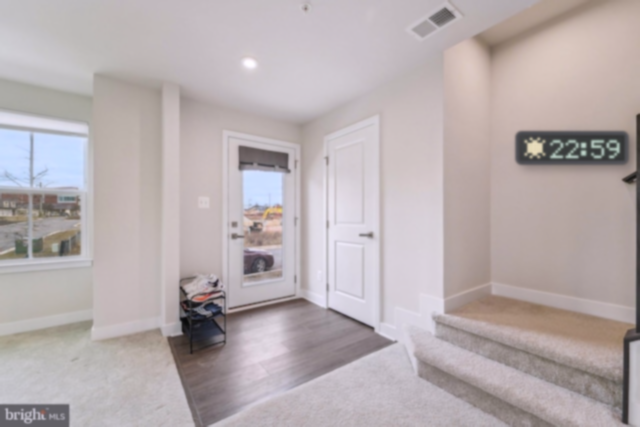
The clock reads 22,59
